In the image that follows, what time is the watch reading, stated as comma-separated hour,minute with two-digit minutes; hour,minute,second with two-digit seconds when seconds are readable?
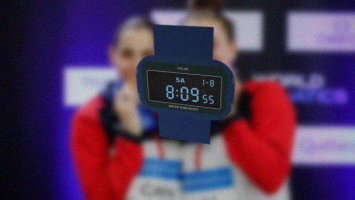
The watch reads 8,09,55
